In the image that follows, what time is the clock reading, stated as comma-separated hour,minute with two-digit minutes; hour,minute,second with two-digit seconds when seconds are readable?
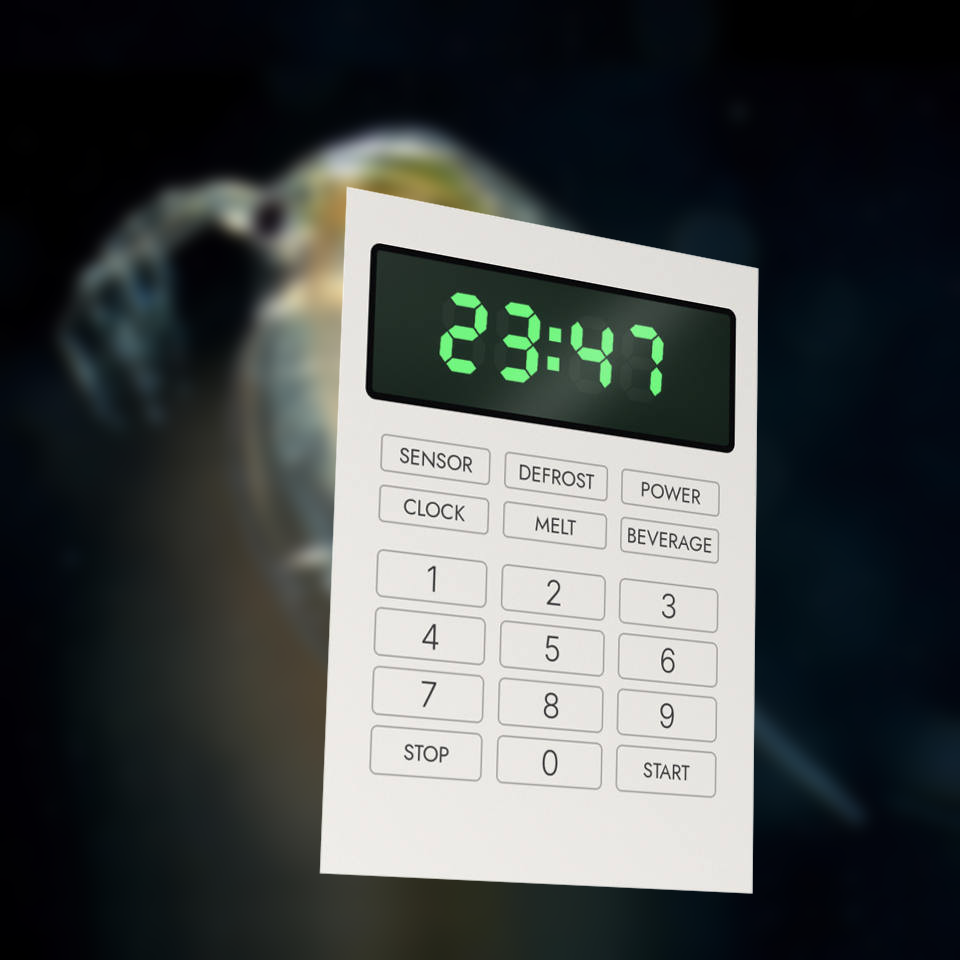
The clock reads 23,47
